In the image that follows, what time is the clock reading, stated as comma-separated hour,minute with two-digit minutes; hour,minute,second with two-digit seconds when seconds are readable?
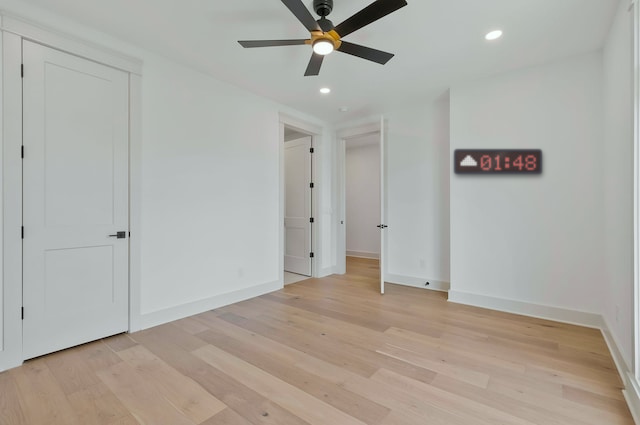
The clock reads 1,48
